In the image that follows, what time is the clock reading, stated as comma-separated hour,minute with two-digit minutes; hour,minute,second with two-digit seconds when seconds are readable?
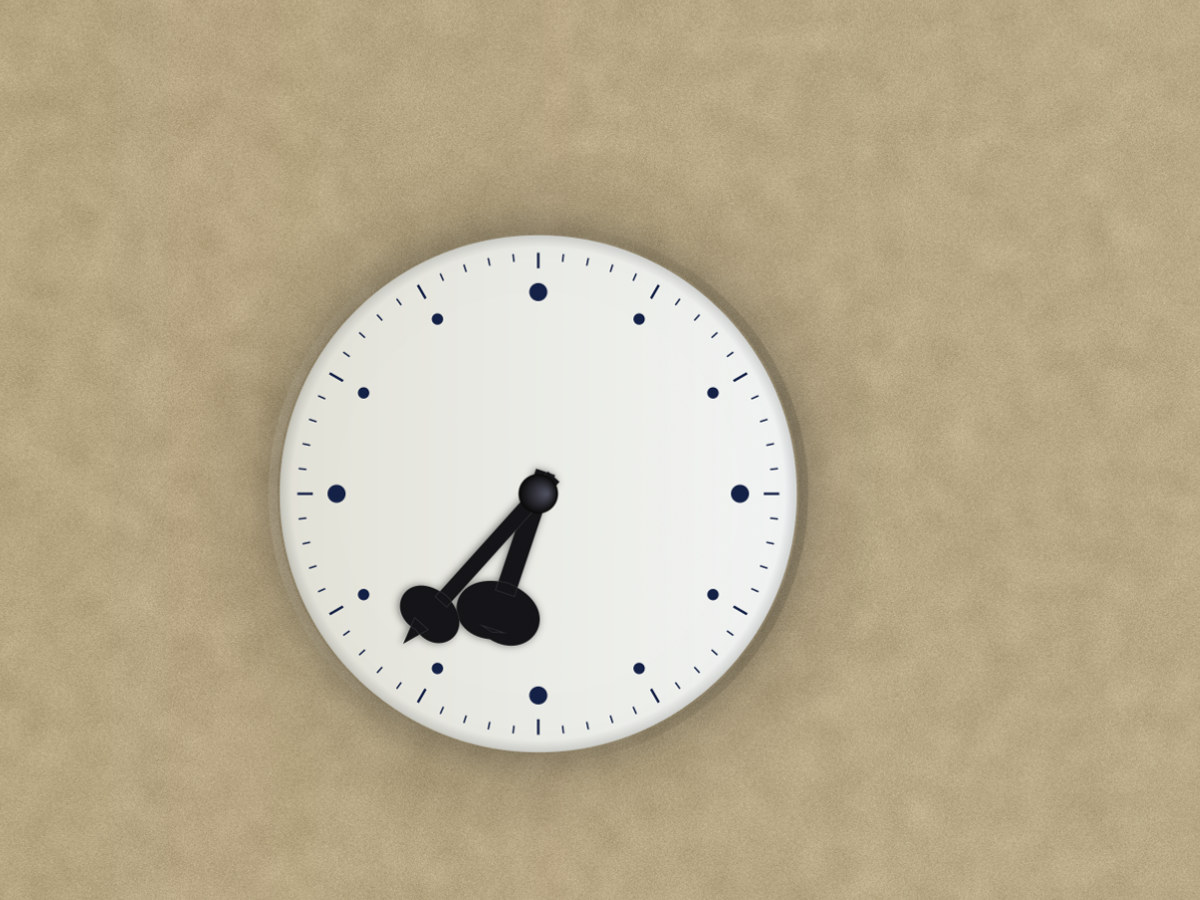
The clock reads 6,37
